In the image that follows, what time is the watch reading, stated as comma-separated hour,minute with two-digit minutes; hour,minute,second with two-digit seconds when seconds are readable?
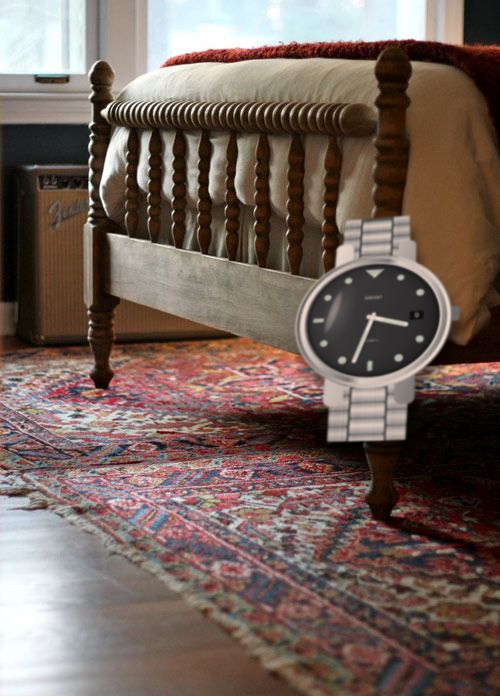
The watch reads 3,33
